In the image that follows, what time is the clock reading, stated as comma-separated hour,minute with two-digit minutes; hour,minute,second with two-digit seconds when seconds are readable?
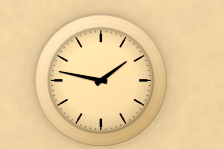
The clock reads 1,47
